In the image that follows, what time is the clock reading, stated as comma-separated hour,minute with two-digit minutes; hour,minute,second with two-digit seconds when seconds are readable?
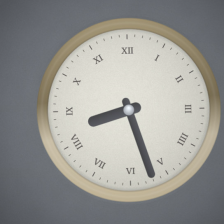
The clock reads 8,27
